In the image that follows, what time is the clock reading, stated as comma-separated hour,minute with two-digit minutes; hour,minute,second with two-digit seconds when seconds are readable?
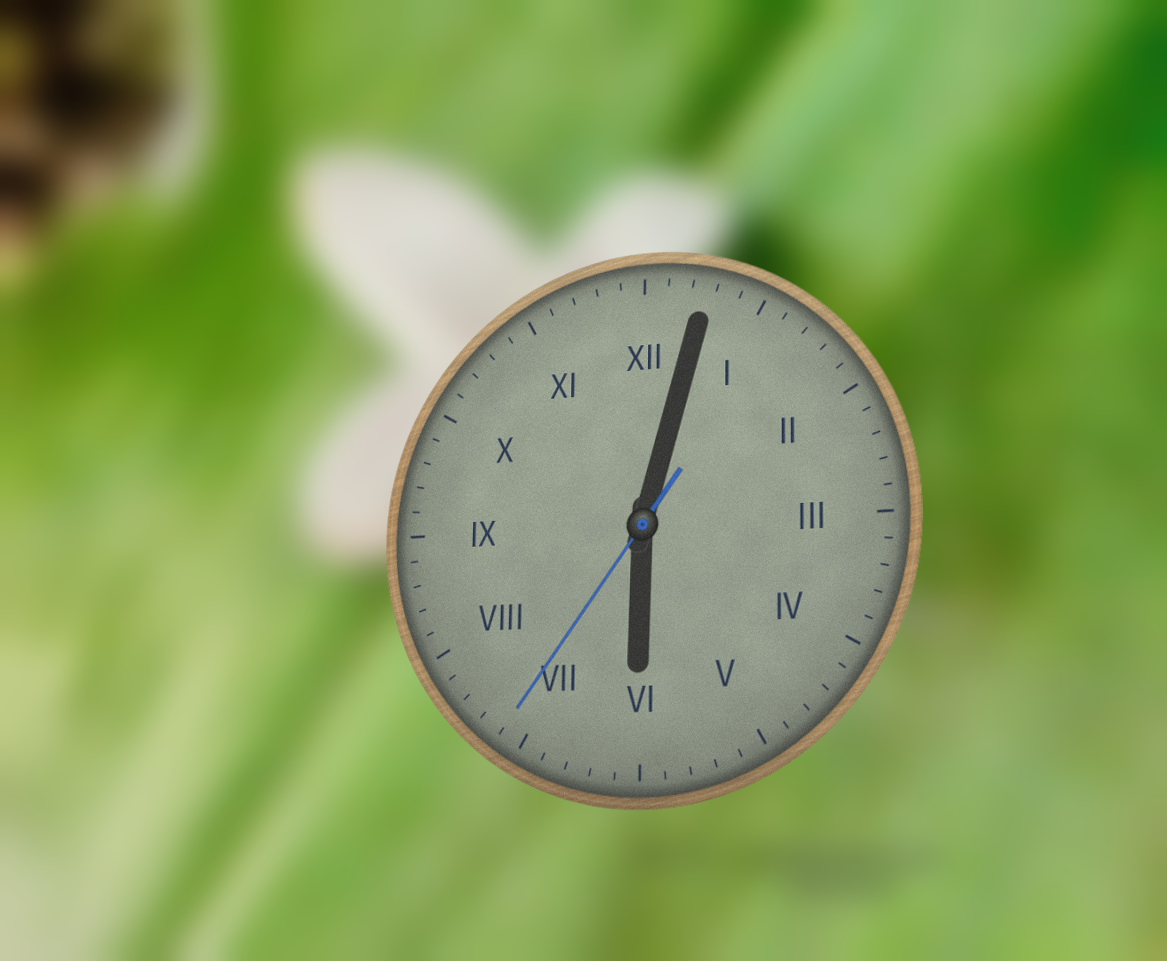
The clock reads 6,02,36
